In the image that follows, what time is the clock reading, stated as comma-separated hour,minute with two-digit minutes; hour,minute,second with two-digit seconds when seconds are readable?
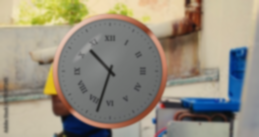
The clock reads 10,33
